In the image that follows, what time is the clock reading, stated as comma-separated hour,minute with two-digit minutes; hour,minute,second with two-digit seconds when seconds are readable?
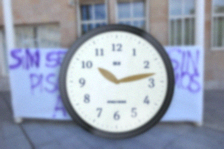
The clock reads 10,13
